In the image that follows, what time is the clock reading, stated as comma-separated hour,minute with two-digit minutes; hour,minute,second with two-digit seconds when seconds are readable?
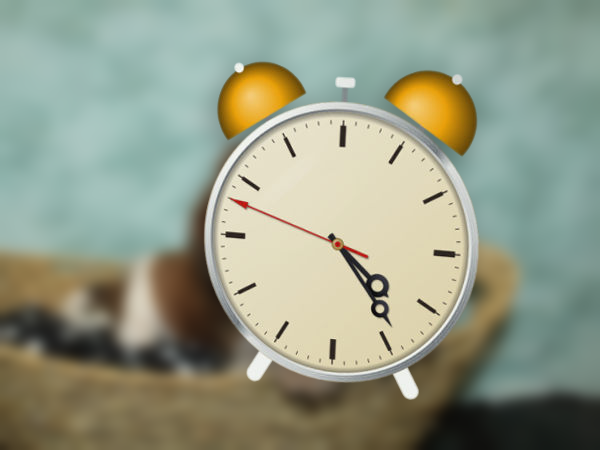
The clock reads 4,23,48
